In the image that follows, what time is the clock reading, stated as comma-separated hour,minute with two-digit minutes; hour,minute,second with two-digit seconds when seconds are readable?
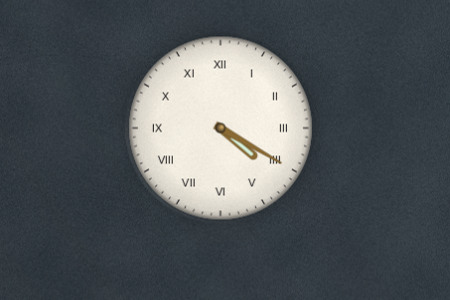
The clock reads 4,20
